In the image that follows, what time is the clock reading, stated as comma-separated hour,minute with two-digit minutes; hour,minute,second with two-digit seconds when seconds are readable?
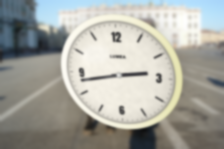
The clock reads 2,43
